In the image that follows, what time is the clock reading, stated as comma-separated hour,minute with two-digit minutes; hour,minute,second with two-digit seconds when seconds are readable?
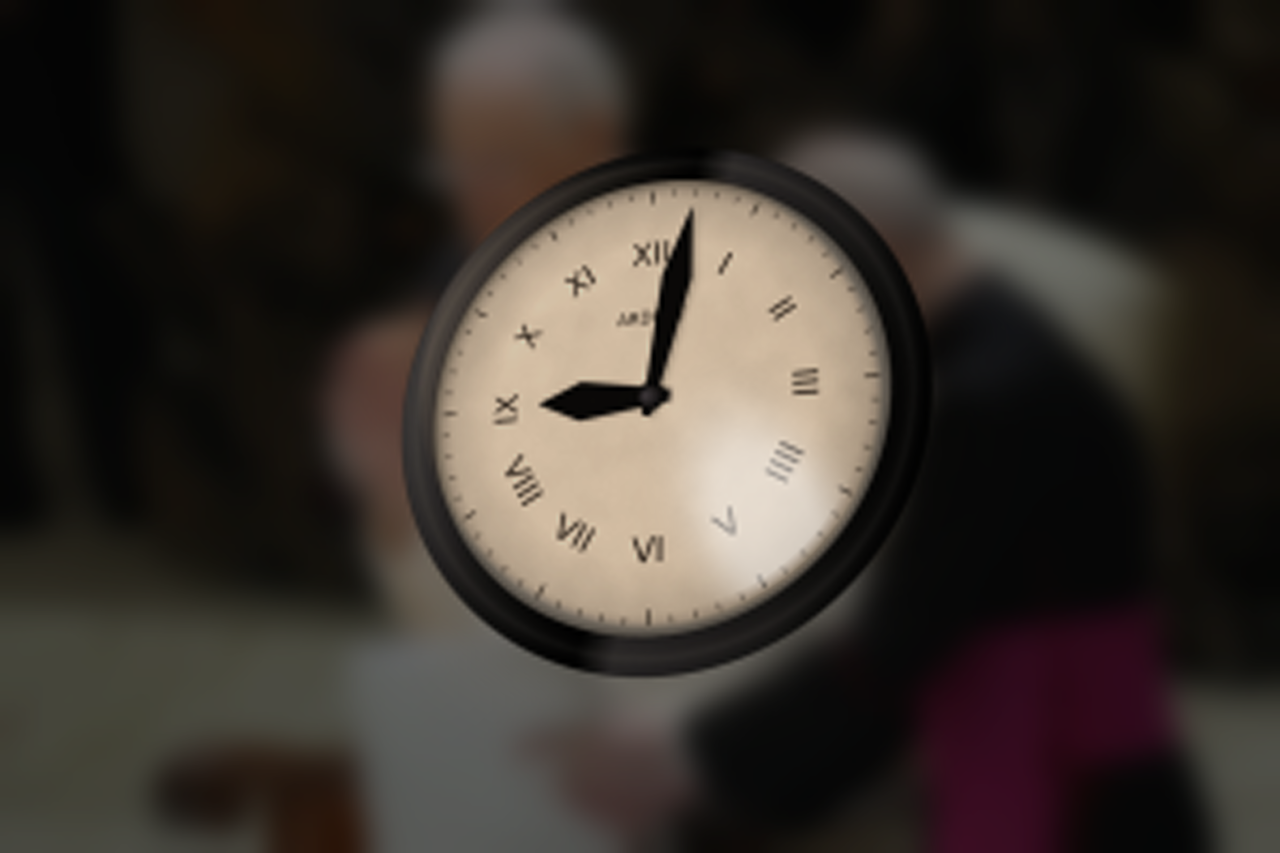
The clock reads 9,02
